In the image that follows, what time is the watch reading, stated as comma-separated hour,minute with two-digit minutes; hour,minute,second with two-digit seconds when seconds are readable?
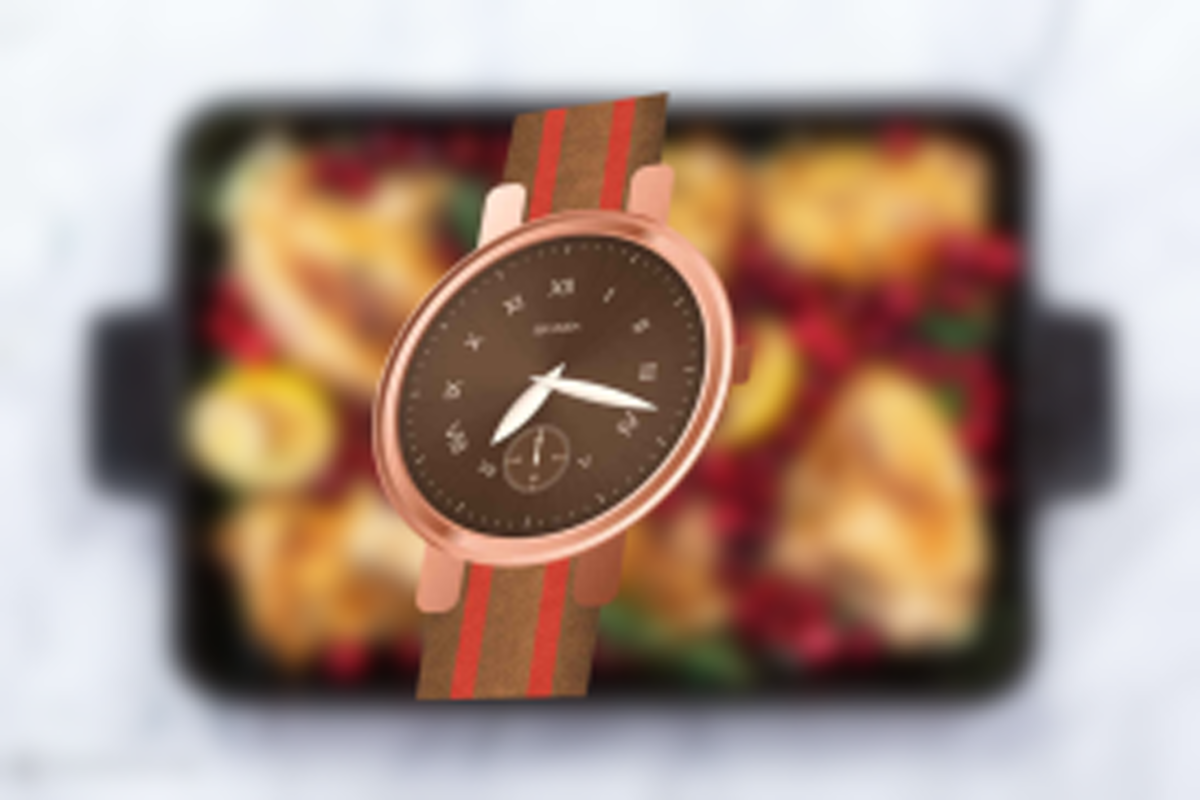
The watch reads 7,18
